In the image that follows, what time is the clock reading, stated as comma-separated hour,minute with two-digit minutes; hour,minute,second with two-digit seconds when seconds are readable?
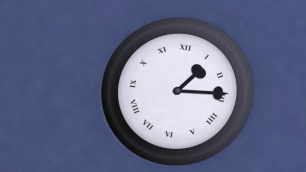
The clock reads 1,14
